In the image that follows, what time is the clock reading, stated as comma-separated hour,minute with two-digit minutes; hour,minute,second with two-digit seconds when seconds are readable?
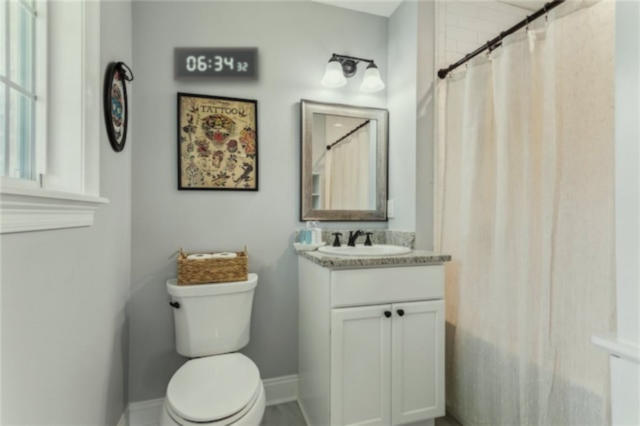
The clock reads 6,34
